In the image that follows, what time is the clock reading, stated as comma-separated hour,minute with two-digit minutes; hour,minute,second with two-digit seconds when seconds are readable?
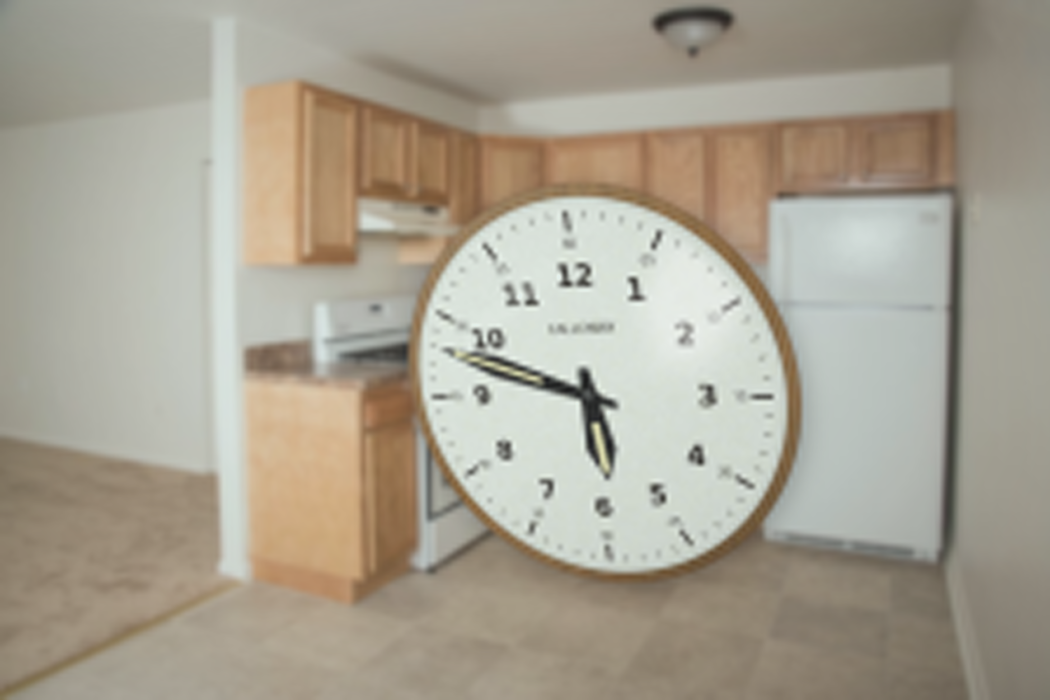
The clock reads 5,48
